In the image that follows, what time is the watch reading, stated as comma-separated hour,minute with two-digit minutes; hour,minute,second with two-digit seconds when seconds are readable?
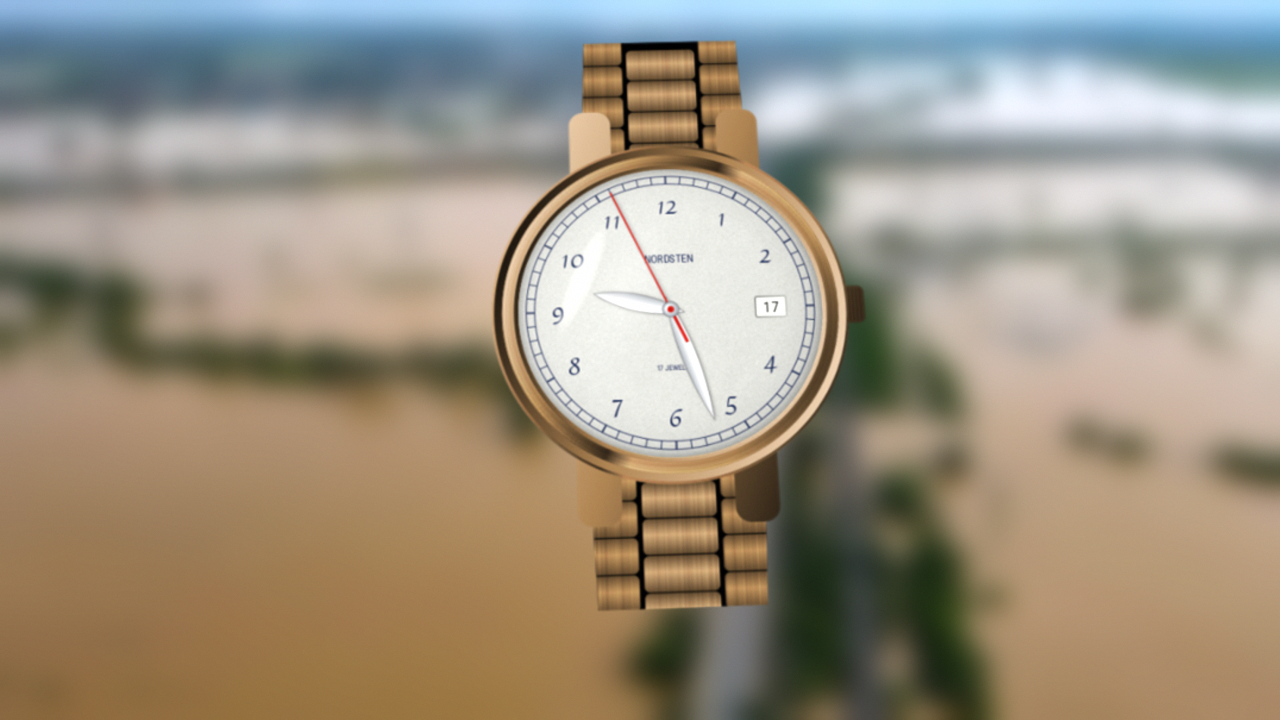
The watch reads 9,26,56
